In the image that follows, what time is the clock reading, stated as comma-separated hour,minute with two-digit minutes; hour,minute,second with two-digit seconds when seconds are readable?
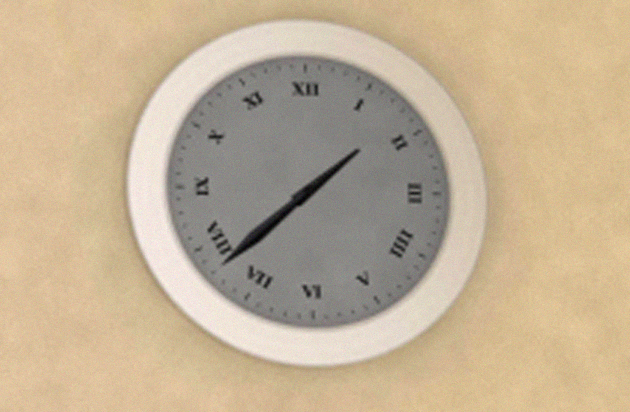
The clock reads 1,38
